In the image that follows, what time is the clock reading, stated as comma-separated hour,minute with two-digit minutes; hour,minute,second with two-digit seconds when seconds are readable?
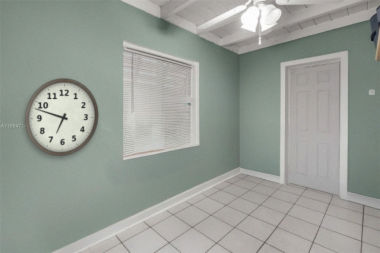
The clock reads 6,48
